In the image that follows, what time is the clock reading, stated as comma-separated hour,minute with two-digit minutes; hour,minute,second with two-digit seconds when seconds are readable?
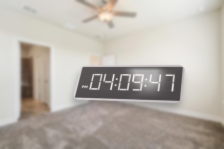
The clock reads 4,09,47
